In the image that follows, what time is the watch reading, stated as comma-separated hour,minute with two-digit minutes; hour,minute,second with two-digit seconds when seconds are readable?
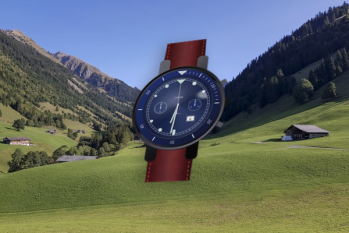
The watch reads 6,31
